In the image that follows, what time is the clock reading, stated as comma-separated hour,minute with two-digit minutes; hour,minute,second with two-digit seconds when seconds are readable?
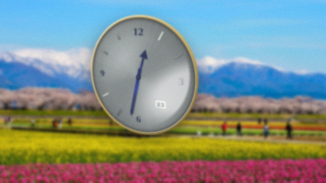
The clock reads 12,32
